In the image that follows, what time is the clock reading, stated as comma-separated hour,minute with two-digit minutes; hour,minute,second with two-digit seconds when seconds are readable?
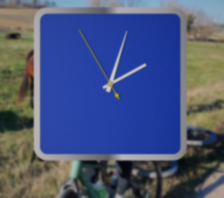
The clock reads 2,02,55
